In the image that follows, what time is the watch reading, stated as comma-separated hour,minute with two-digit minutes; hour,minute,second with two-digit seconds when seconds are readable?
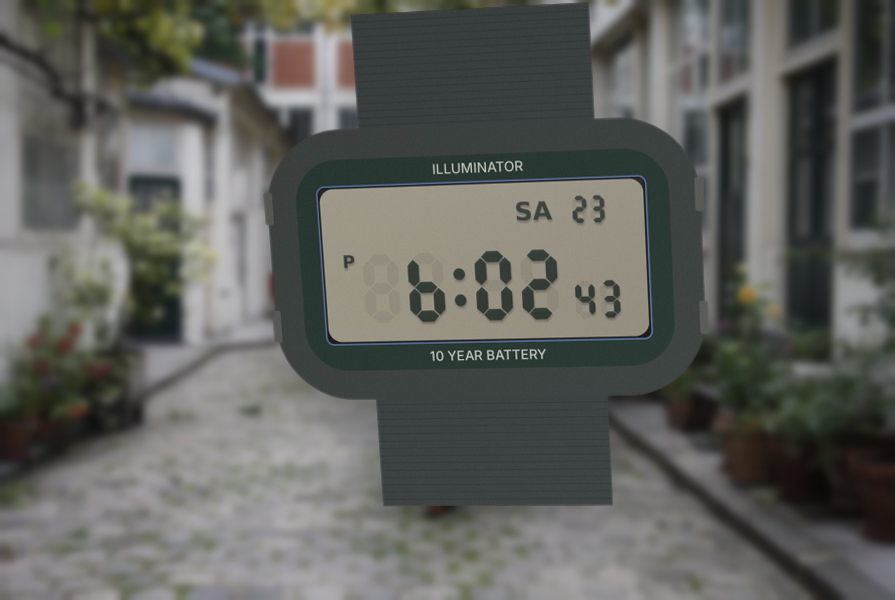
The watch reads 6,02,43
